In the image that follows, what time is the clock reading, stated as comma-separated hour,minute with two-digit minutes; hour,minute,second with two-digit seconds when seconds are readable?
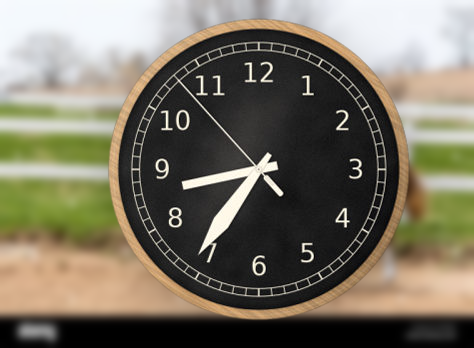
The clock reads 8,35,53
